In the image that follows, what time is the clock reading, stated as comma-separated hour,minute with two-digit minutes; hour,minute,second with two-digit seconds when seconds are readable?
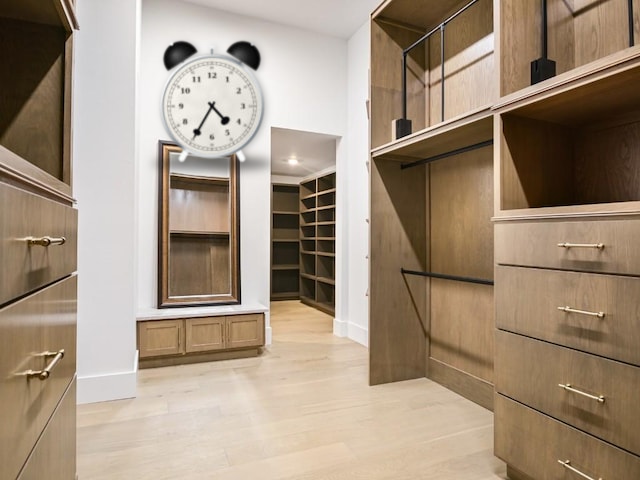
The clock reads 4,35
